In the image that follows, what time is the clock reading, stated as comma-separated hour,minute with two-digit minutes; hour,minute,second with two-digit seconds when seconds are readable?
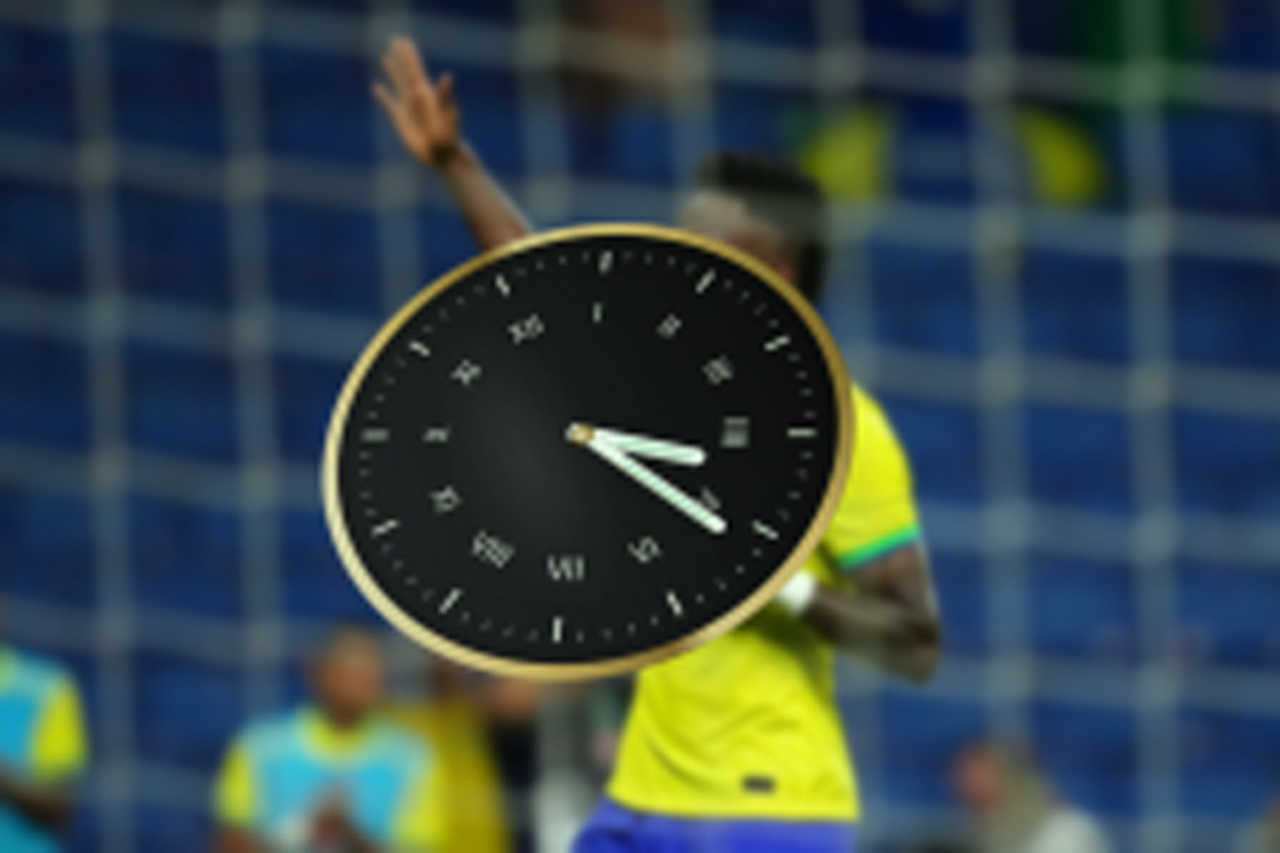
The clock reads 4,26
